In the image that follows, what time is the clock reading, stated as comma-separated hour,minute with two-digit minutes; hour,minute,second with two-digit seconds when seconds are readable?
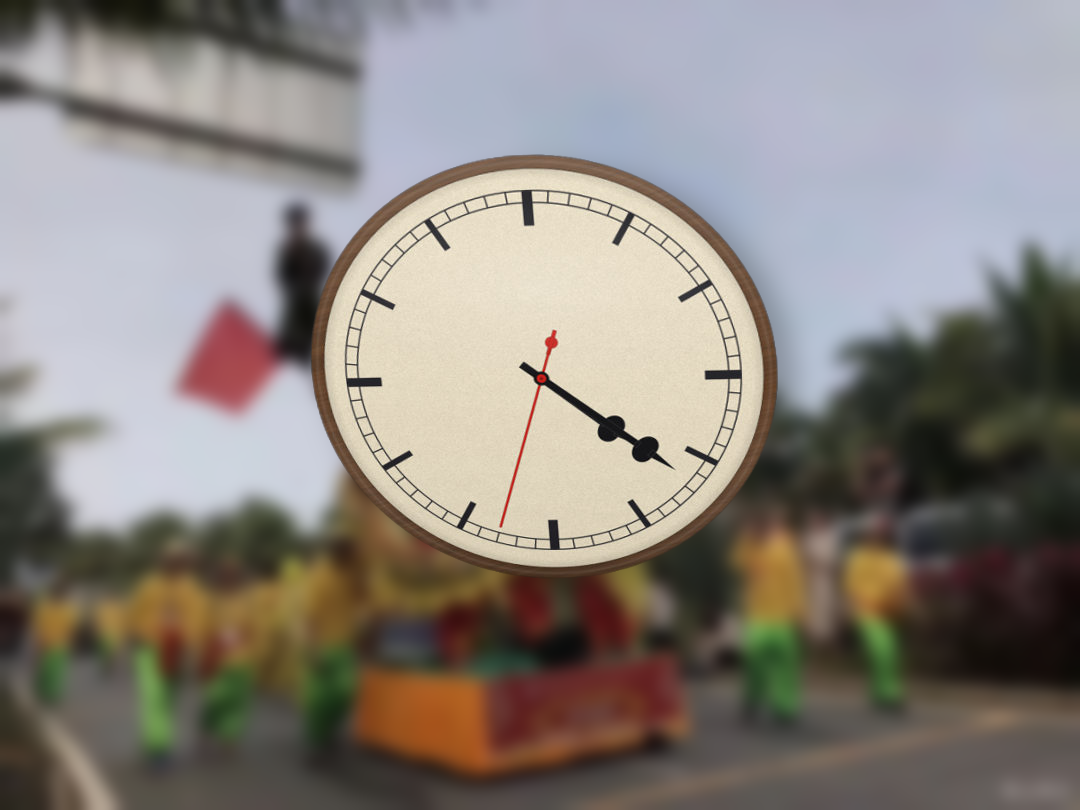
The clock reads 4,21,33
